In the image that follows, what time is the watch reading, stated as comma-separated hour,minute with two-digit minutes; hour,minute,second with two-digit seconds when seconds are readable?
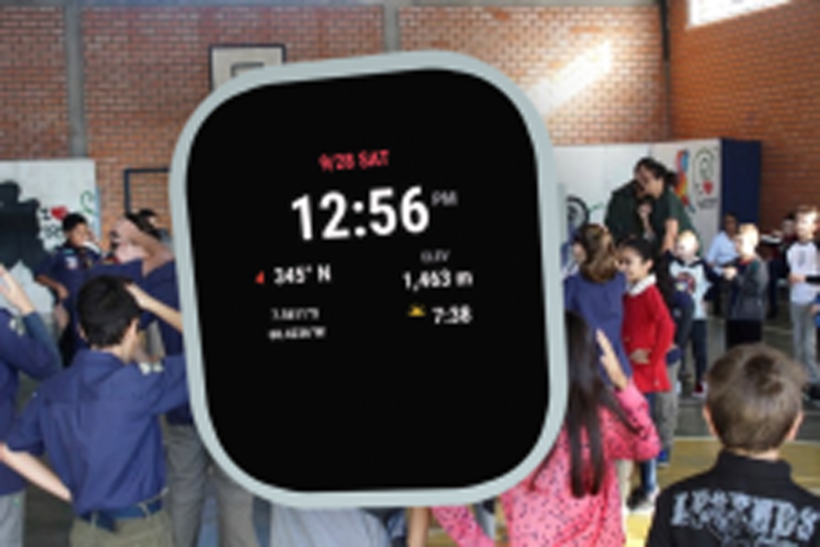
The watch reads 12,56
